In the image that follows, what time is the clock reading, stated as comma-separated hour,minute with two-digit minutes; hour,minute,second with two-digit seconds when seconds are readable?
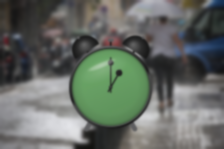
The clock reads 1,00
